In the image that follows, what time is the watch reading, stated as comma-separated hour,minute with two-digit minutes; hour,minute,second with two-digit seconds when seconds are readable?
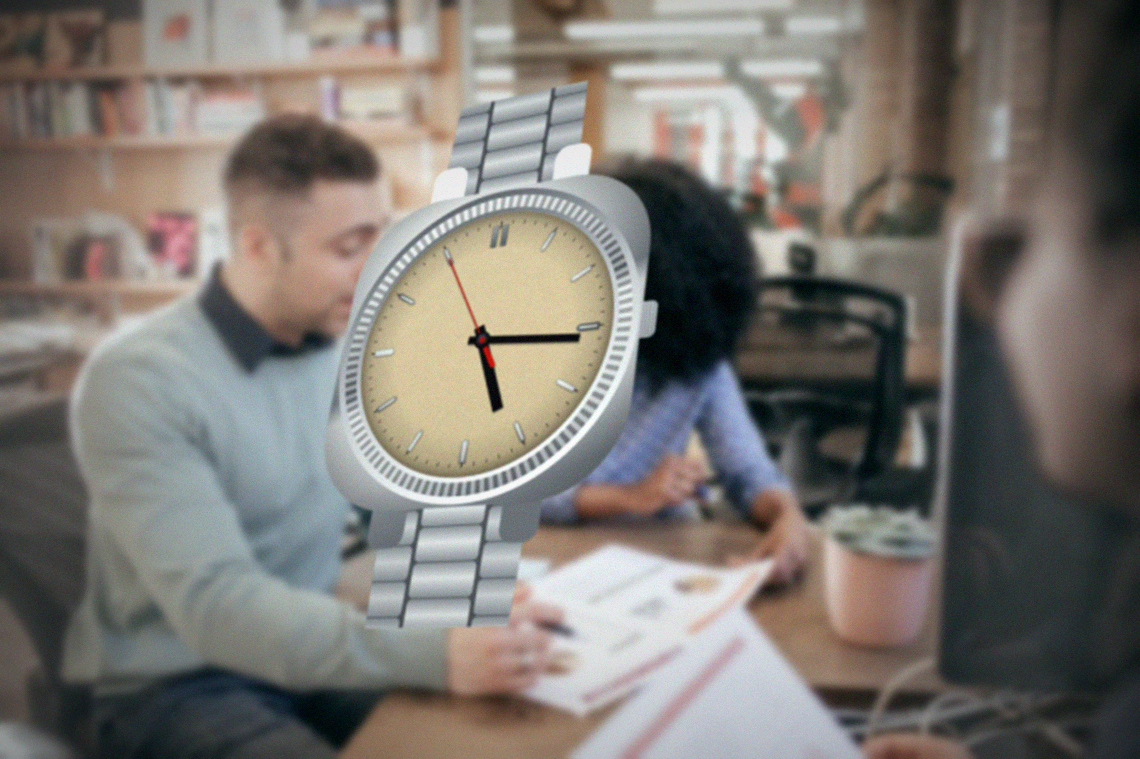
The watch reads 5,15,55
